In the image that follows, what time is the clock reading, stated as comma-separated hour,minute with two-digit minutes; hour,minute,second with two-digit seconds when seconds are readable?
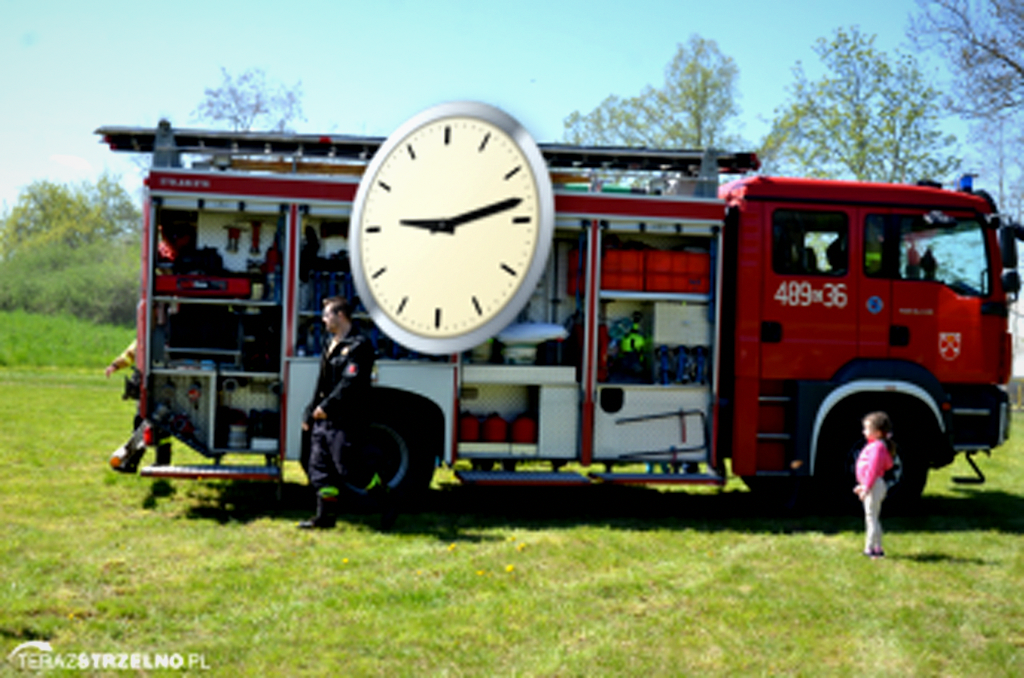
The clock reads 9,13
